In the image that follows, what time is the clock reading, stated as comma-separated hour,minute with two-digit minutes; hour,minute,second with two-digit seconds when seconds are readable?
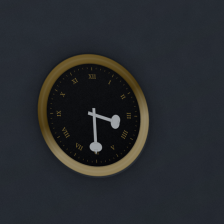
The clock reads 3,30
